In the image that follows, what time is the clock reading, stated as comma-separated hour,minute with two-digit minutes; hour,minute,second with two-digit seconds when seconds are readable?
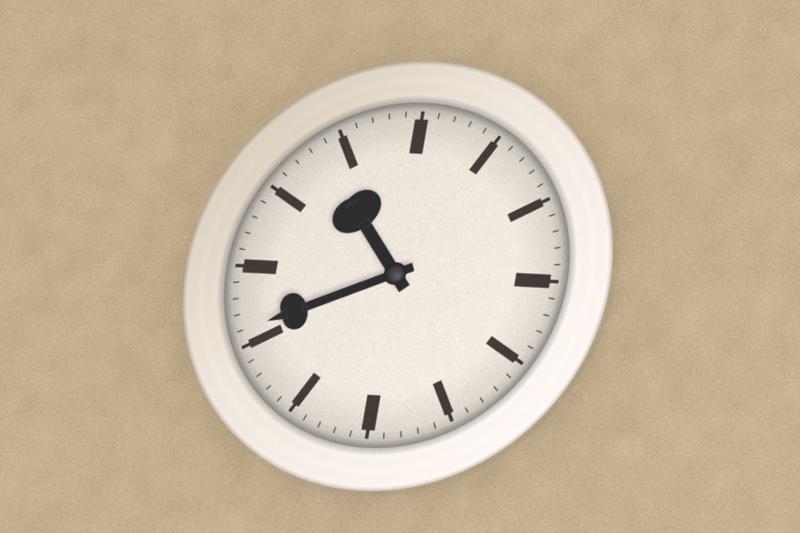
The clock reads 10,41
